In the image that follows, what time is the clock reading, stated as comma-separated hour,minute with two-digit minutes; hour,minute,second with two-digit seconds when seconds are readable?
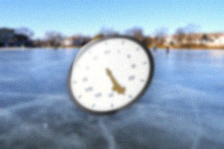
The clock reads 5,26
